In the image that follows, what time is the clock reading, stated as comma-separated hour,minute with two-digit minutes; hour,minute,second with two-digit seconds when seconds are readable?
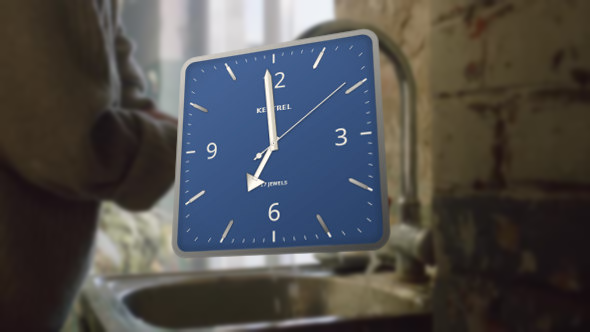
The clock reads 6,59,09
